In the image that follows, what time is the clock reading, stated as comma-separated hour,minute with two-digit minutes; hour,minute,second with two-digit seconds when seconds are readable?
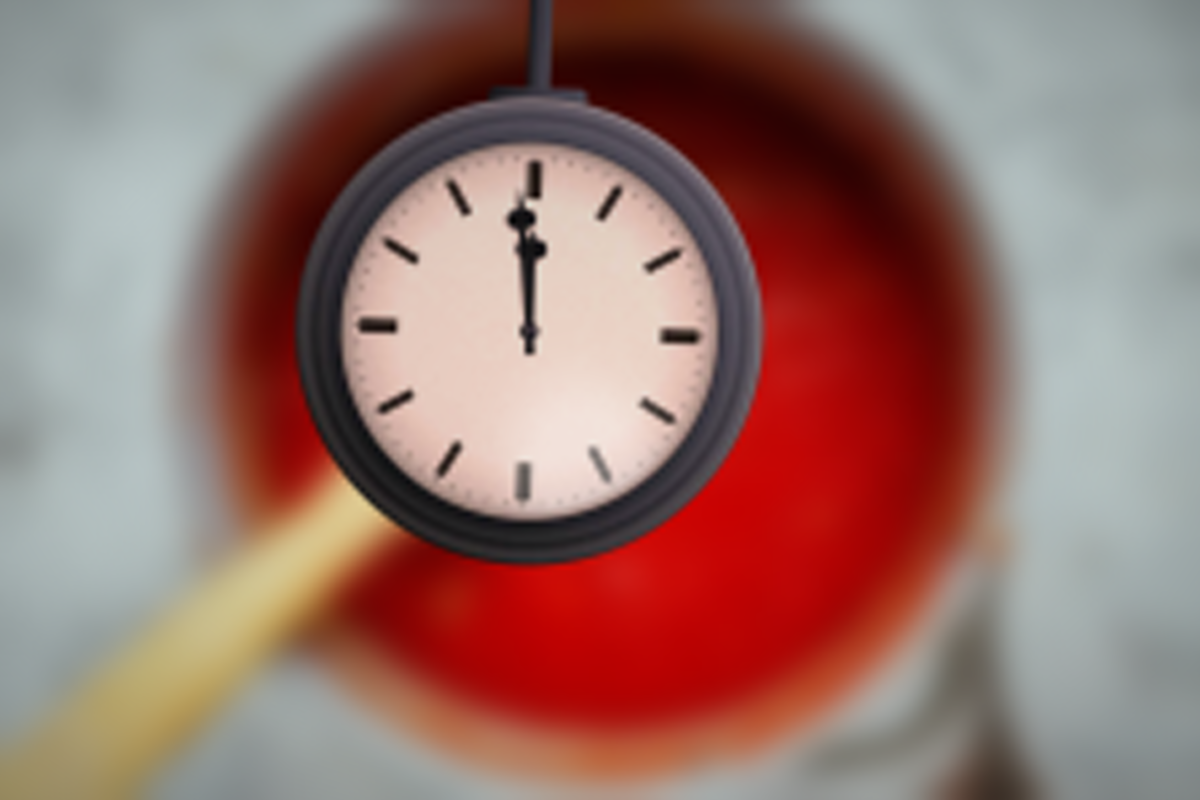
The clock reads 11,59
